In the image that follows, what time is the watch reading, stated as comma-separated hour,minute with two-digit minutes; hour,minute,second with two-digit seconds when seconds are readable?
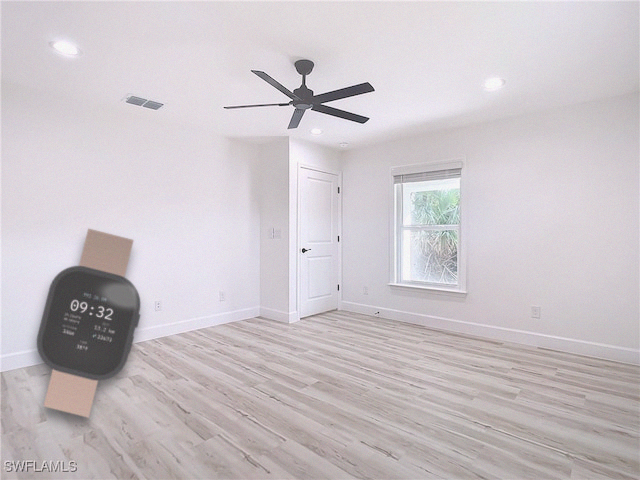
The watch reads 9,32
